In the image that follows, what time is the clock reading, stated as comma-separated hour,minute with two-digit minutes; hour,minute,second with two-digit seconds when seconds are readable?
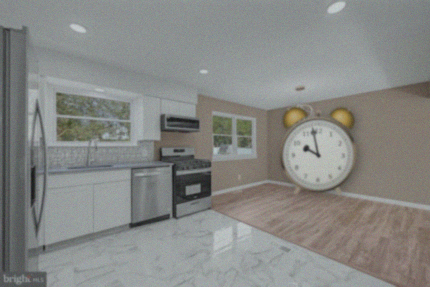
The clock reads 9,58
